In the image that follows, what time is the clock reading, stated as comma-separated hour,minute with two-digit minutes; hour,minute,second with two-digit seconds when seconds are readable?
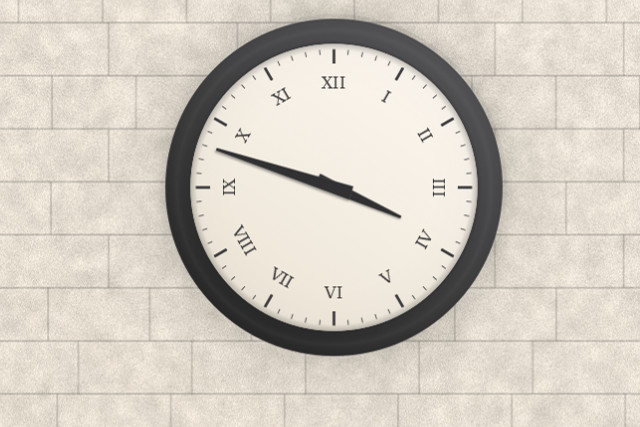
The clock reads 3,48
